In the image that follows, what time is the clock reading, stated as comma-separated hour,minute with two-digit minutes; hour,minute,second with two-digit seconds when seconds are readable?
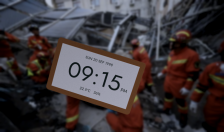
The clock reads 9,15
